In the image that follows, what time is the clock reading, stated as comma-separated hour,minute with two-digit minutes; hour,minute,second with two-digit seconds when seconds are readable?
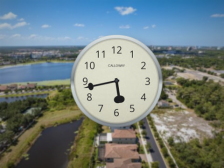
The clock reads 5,43
